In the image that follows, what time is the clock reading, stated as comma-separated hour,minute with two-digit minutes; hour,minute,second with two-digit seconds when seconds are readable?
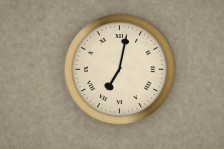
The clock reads 7,02
